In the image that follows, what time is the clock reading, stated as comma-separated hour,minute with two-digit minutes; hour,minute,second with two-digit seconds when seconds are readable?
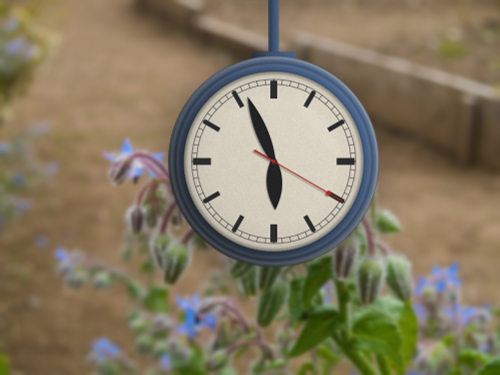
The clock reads 5,56,20
